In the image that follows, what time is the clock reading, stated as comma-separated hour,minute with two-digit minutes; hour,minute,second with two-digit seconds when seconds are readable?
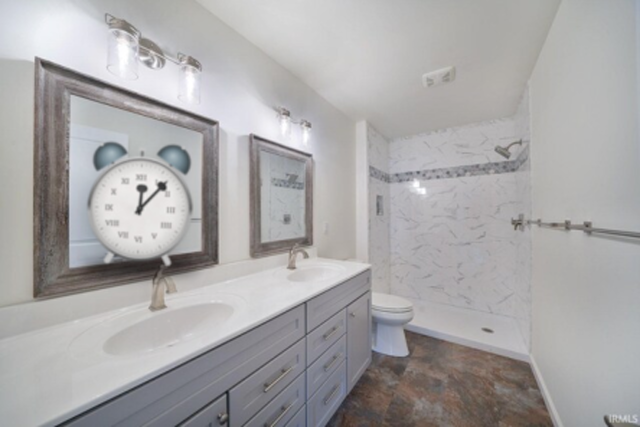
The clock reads 12,07
